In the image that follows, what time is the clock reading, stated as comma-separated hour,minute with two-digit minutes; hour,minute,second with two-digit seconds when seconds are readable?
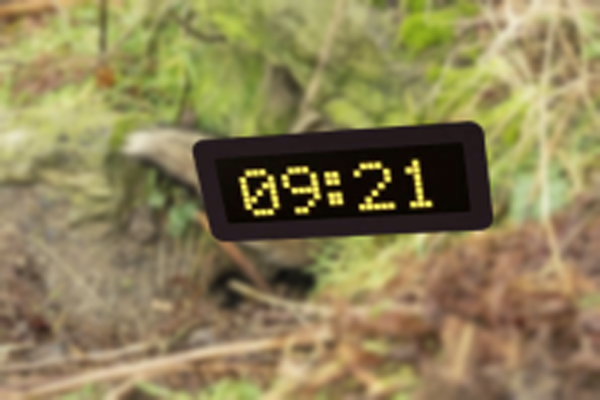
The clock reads 9,21
